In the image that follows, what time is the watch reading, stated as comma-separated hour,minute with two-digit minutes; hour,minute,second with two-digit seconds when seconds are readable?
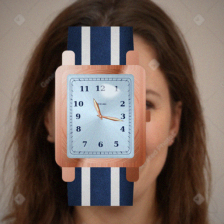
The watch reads 11,17
